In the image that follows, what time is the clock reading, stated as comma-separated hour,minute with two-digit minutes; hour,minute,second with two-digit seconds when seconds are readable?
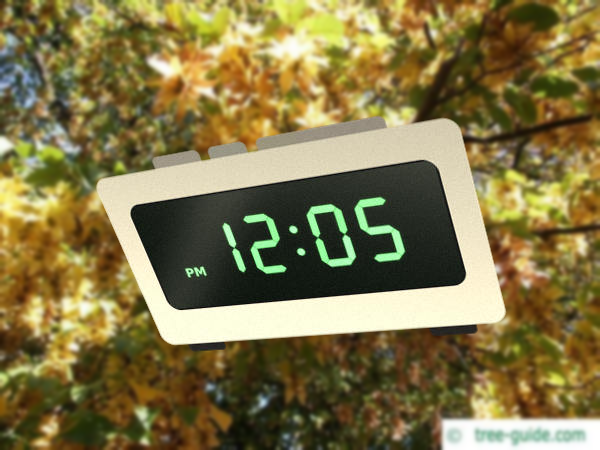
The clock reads 12,05
